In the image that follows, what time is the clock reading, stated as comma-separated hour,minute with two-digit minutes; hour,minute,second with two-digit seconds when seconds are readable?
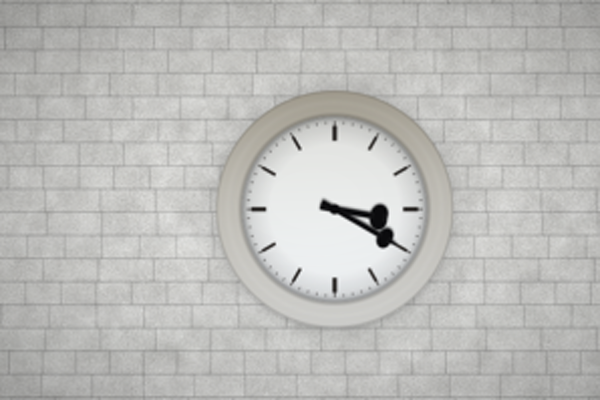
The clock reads 3,20
